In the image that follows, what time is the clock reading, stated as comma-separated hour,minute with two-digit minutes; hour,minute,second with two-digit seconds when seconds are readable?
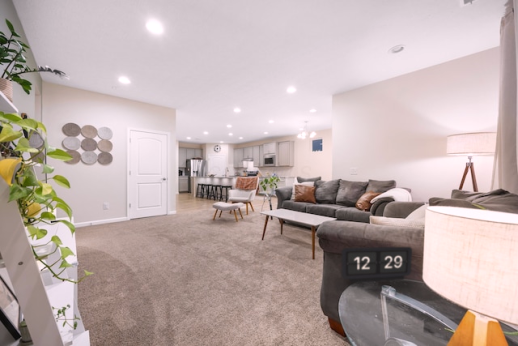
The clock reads 12,29
